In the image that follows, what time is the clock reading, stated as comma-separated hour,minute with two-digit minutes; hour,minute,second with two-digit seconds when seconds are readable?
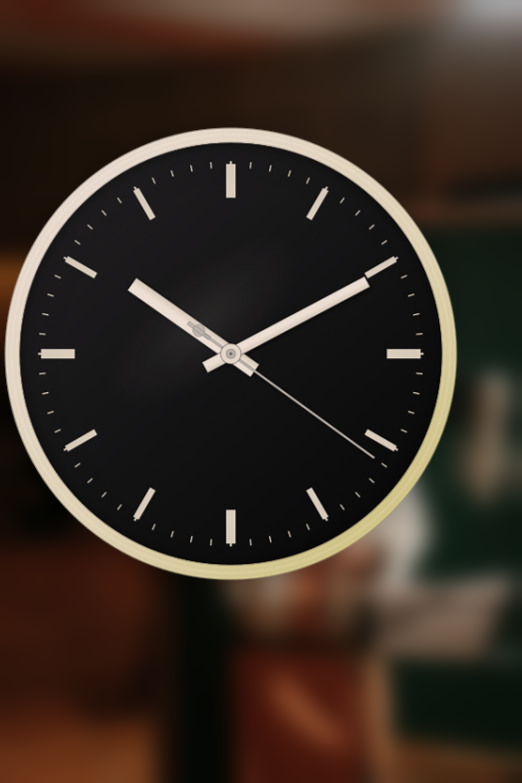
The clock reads 10,10,21
